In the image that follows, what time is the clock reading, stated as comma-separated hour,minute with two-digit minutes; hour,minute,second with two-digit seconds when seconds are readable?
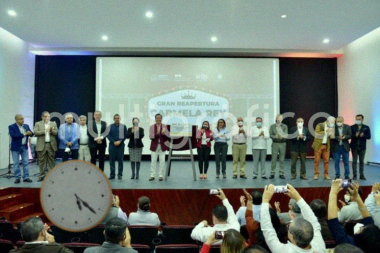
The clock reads 5,22
